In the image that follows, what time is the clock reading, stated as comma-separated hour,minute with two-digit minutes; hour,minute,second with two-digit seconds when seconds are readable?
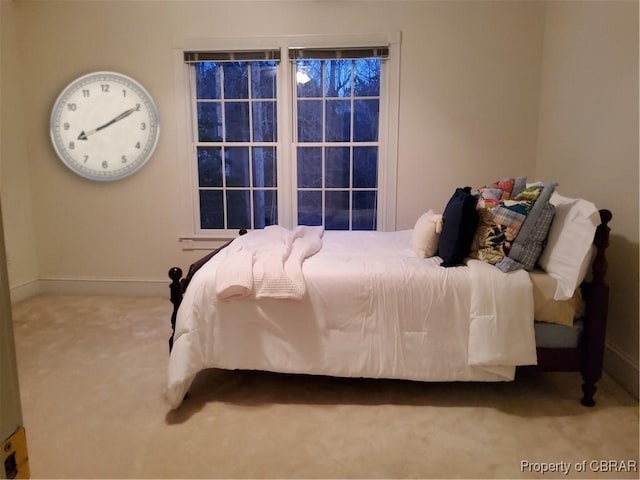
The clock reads 8,10
